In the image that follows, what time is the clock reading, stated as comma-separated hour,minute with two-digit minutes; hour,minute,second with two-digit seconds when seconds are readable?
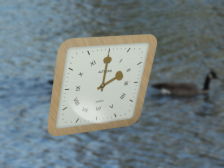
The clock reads 2,00
